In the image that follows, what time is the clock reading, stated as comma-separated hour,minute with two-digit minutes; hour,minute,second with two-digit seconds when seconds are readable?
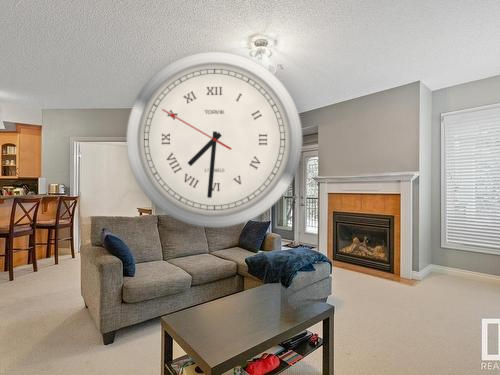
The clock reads 7,30,50
